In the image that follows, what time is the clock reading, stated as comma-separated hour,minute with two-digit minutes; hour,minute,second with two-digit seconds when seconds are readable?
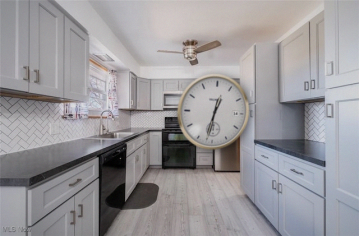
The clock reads 12,32
